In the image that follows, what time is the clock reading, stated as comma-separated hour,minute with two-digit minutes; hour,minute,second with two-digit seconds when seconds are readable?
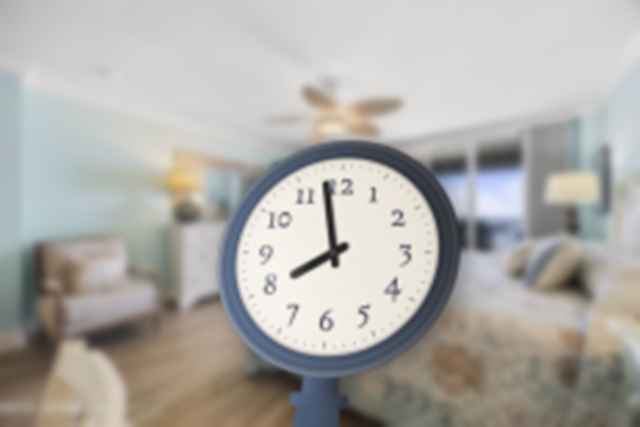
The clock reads 7,58
